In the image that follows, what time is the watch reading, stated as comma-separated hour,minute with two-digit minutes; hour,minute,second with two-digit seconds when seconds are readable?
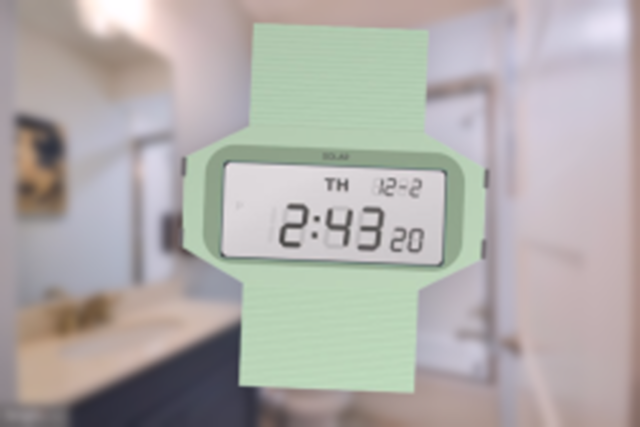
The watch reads 2,43,20
